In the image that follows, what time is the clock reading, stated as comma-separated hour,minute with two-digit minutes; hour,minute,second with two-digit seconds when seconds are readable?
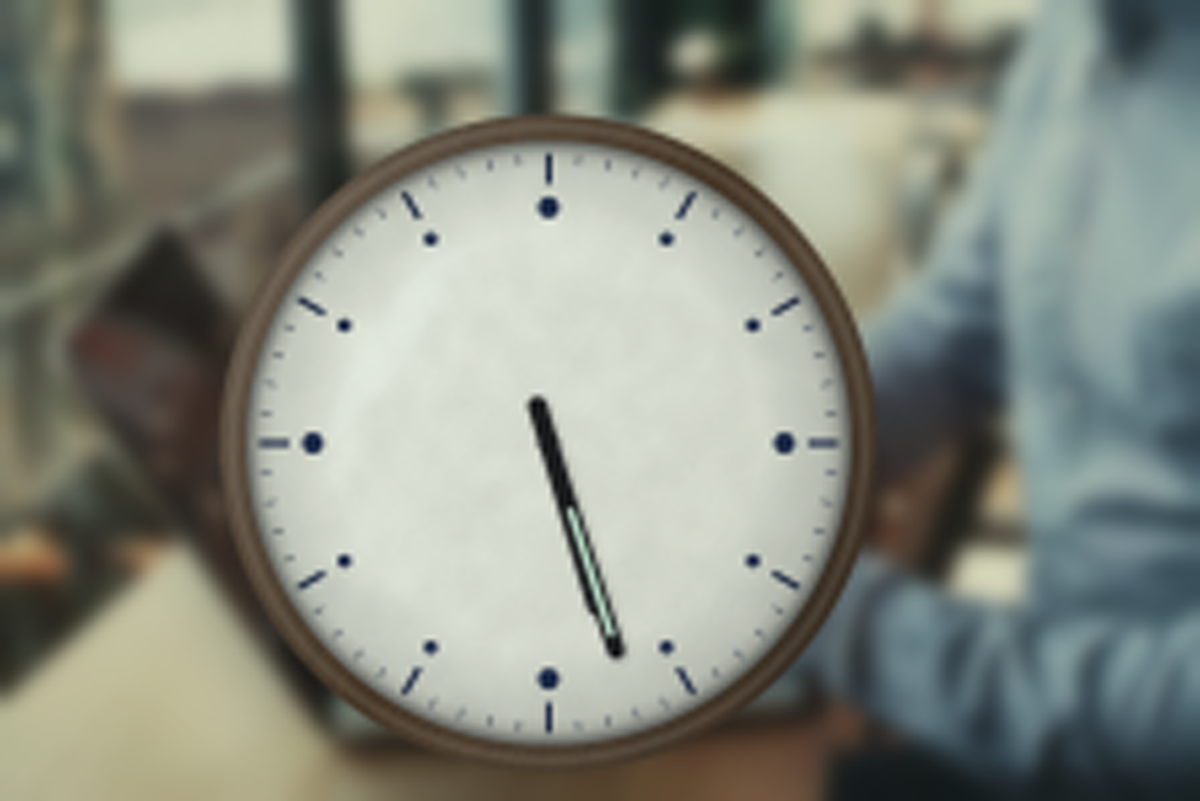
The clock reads 5,27
